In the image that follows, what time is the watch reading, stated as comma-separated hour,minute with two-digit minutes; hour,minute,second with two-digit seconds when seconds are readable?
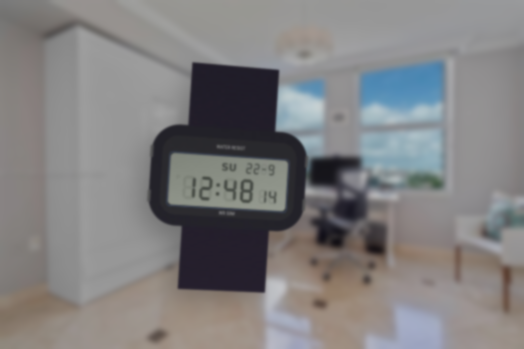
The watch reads 12,48,14
